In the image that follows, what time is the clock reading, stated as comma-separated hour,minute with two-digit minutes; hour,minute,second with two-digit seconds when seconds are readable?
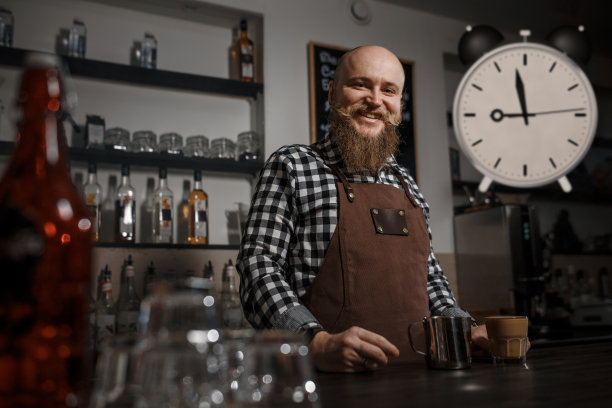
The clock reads 8,58,14
